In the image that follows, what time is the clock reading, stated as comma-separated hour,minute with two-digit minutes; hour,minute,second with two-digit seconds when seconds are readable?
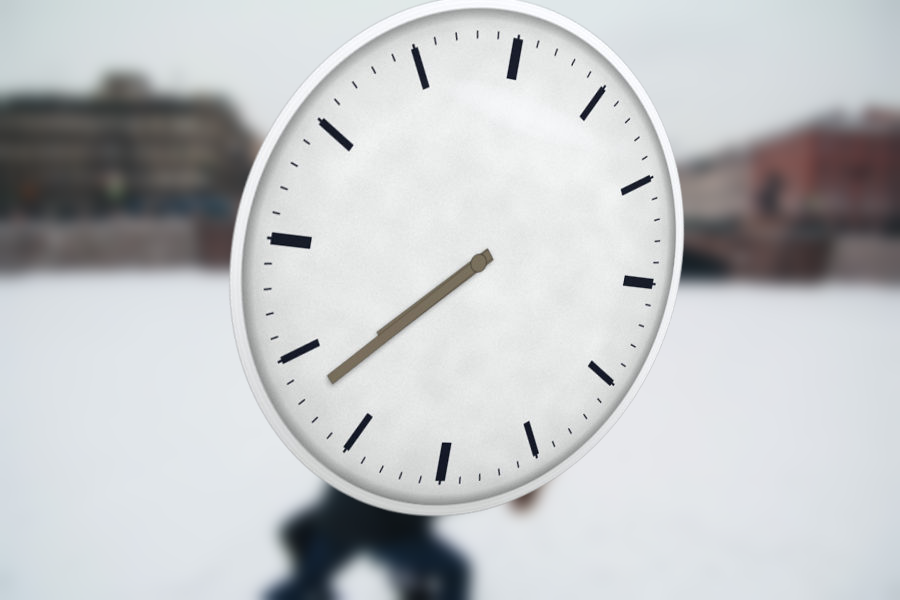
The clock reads 7,38
